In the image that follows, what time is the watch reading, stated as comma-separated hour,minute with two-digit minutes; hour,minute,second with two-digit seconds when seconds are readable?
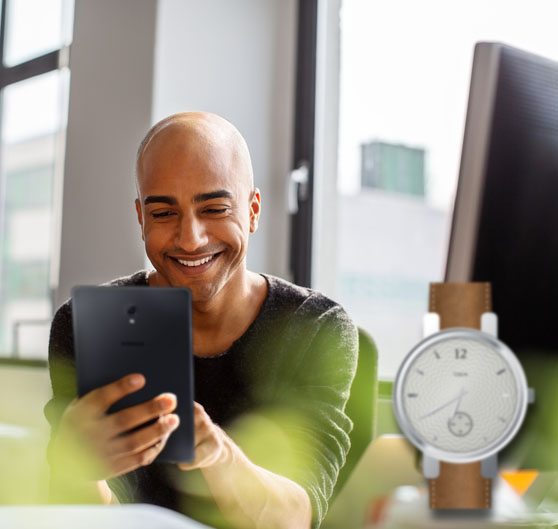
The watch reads 6,40
